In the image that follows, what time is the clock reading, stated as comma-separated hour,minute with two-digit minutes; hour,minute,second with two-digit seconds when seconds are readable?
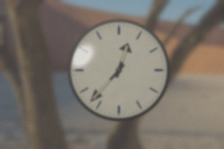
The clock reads 12,37
